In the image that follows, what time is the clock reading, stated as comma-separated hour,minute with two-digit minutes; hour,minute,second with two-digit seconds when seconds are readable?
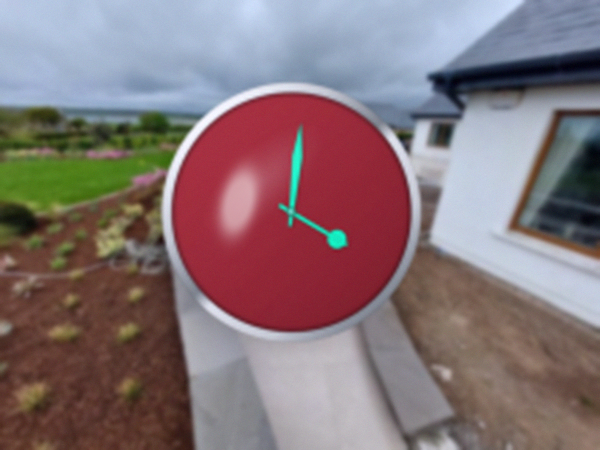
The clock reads 4,01
